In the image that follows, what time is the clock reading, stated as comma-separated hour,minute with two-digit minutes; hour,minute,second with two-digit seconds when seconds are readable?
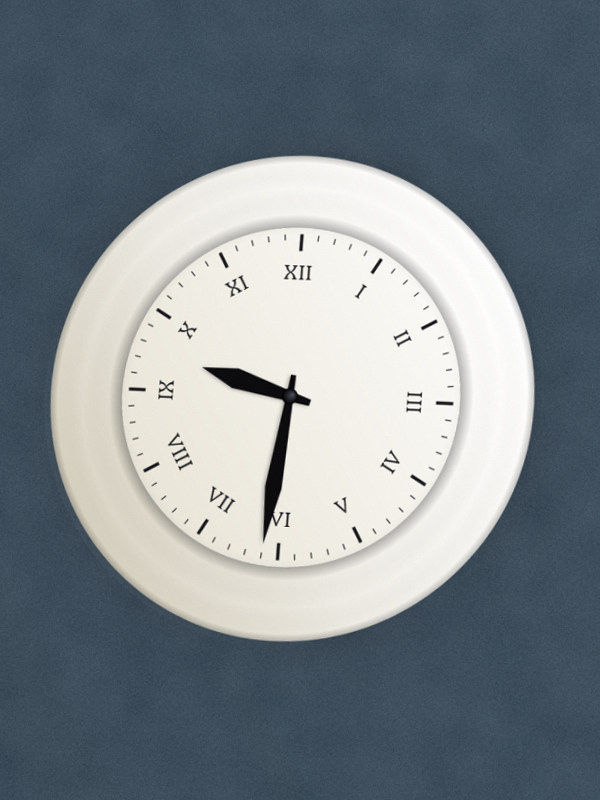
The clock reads 9,31
